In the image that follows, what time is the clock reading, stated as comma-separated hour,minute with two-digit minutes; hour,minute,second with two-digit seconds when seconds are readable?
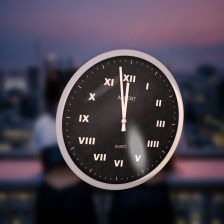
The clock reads 11,58
